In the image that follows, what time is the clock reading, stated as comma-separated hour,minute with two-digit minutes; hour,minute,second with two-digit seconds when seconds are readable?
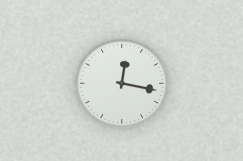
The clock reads 12,17
